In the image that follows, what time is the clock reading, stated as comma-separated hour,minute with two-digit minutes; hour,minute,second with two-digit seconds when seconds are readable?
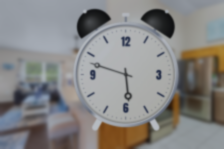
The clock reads 5,48
